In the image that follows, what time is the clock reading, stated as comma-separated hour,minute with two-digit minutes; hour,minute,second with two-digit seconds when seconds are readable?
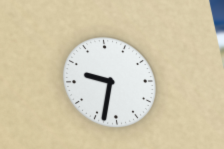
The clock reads 9,33
